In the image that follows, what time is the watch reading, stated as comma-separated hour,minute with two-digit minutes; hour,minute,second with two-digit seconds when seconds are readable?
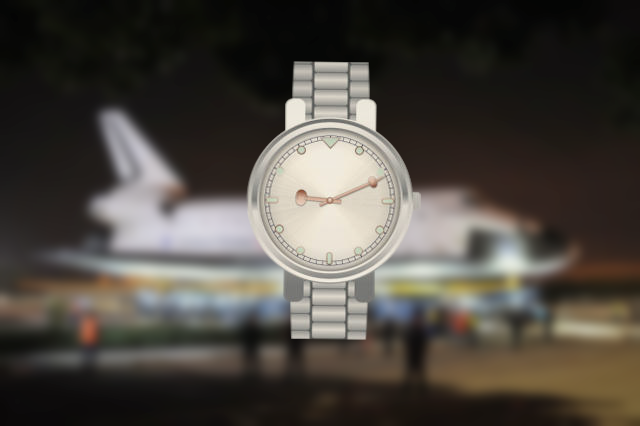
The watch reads 9,11
